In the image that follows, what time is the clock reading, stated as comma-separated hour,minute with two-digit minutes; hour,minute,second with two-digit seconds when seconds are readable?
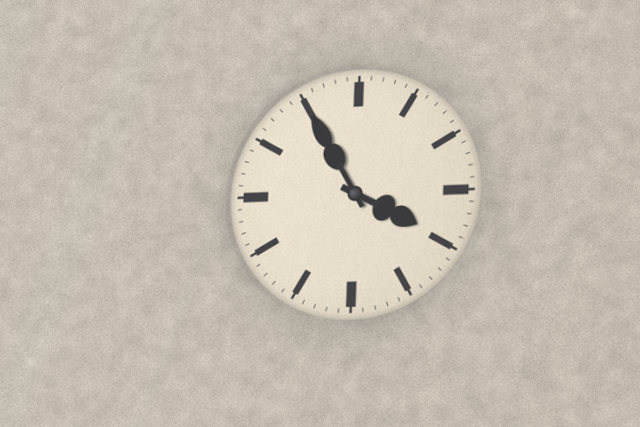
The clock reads 3,55
